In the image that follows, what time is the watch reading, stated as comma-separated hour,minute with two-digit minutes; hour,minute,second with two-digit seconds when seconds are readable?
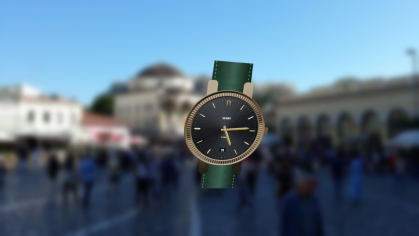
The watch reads 5,14
